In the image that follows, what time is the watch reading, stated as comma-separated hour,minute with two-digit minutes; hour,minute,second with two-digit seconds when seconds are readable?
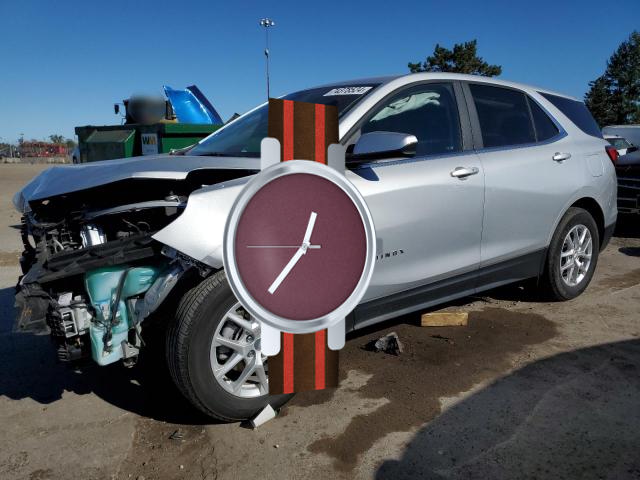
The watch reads 12,36,45
